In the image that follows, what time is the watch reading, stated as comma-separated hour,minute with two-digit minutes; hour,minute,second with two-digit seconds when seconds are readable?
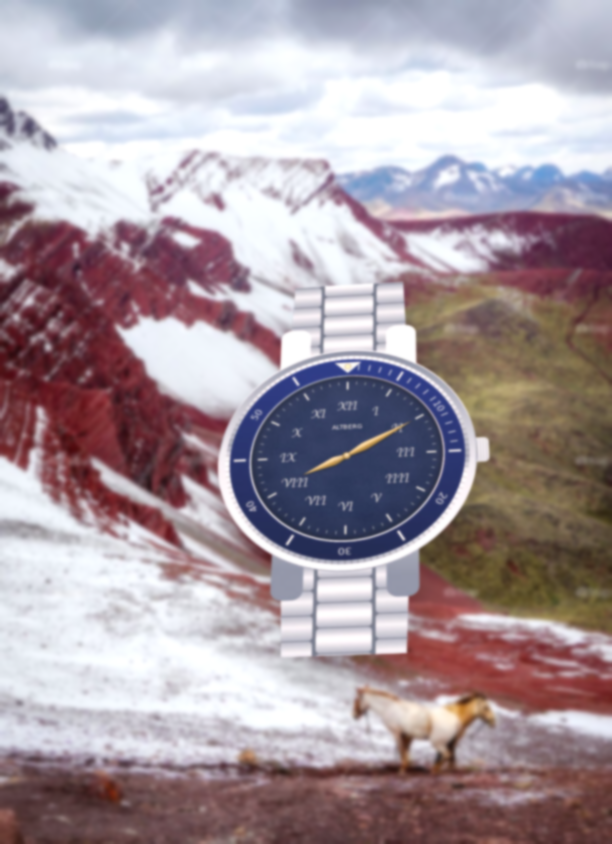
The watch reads 8,10
